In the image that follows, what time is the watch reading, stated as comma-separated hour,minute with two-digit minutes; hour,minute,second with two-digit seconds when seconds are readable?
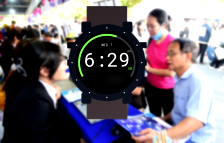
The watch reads 6,29
